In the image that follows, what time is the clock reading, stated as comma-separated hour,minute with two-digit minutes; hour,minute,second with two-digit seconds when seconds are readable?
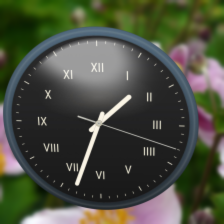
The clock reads 1,33,18
